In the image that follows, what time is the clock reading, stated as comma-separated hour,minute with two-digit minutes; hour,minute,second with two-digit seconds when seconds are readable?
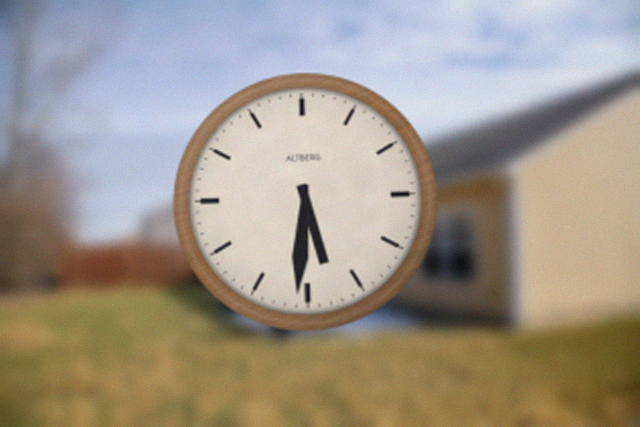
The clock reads 5,31
